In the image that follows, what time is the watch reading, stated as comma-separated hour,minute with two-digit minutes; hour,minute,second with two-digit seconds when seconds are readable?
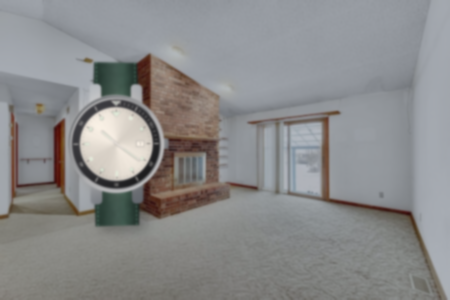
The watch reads 10,21
